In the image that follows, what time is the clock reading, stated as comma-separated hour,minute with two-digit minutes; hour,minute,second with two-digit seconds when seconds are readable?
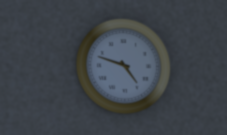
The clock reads 4,48
